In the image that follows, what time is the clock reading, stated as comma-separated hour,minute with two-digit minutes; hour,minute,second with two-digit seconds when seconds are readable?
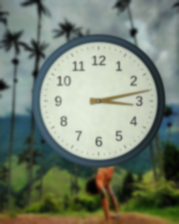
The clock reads 3,13
